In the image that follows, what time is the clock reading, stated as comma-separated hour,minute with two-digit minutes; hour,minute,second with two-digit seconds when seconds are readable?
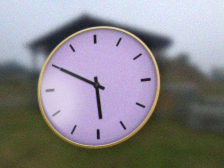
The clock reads 5,50
